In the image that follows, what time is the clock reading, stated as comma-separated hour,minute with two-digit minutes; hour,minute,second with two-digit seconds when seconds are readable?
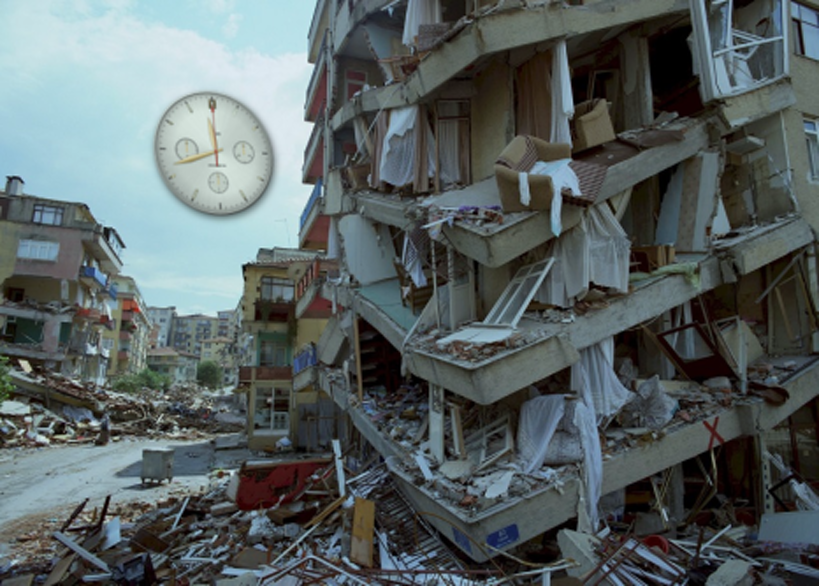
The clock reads 11,42
